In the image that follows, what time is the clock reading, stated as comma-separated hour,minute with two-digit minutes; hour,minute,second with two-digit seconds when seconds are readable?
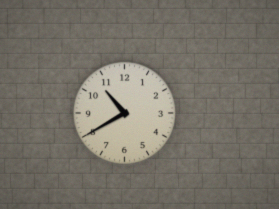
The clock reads 10,40
